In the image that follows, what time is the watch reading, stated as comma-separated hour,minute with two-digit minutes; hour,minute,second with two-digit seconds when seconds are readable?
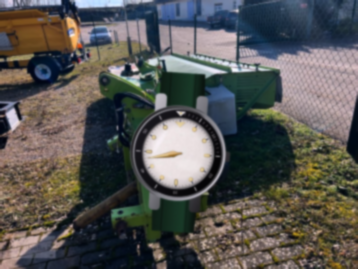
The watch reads 8,43
